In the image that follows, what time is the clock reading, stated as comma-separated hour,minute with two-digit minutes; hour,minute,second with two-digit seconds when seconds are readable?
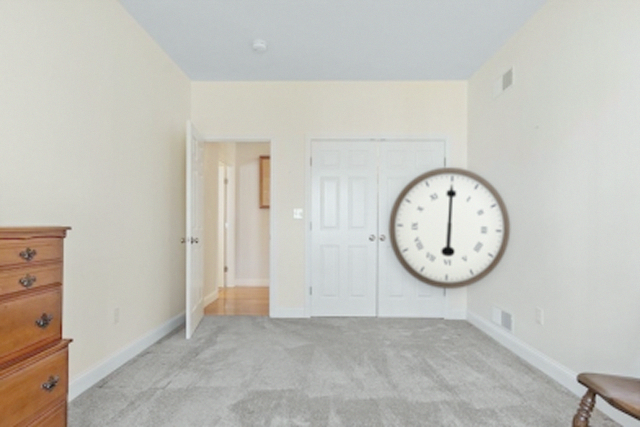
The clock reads 6,00
